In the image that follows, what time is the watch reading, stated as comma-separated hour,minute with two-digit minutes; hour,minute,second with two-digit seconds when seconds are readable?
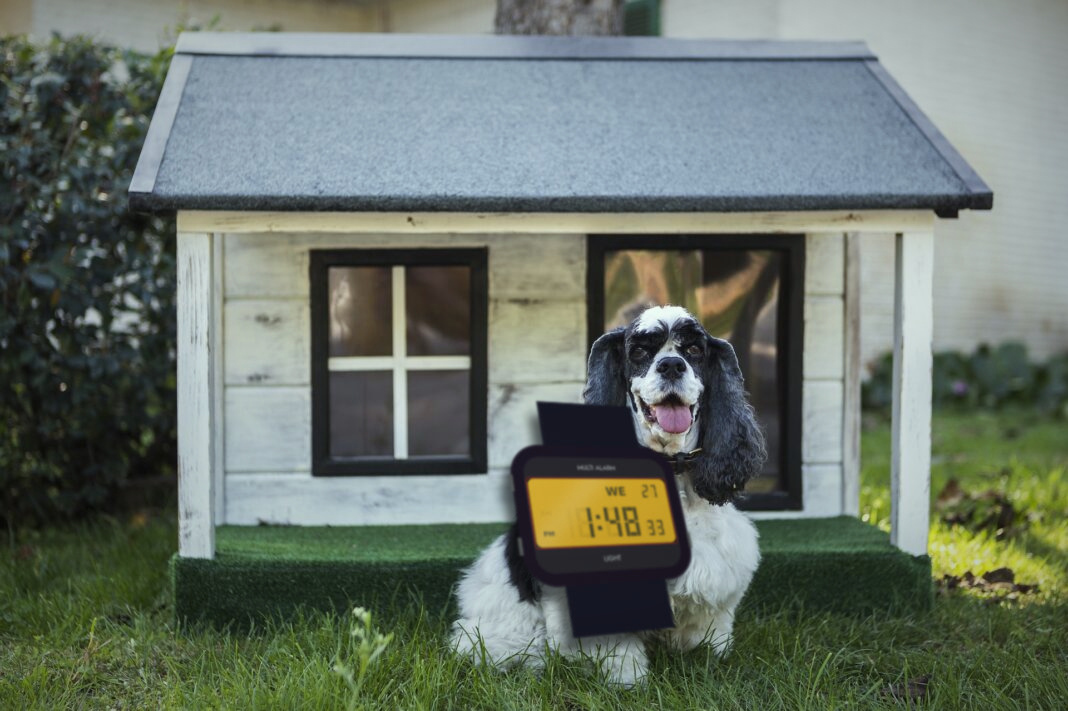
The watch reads 1,48,33
